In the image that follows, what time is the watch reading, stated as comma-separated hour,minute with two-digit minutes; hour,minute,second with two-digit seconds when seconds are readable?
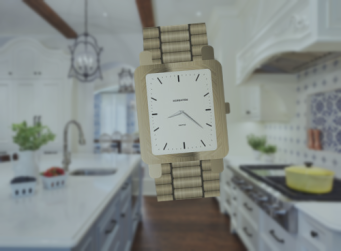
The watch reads 8,22
